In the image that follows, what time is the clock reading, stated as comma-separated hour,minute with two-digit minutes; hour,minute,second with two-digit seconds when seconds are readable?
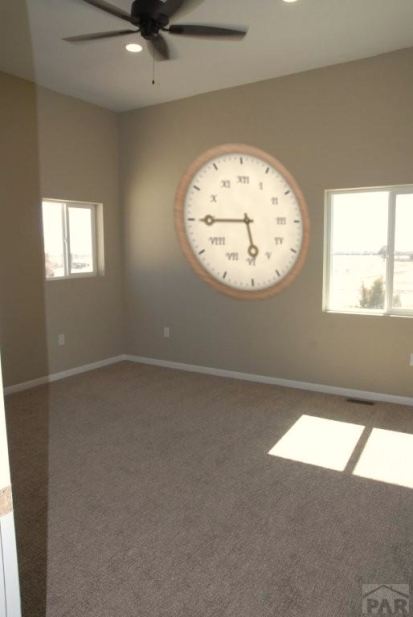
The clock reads 5,45
